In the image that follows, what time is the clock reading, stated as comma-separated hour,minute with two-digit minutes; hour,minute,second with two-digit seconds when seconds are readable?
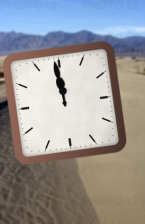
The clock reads 11,59
